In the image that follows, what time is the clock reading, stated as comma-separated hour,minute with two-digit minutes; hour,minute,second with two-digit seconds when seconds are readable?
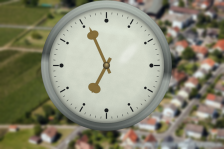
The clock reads 6,56
